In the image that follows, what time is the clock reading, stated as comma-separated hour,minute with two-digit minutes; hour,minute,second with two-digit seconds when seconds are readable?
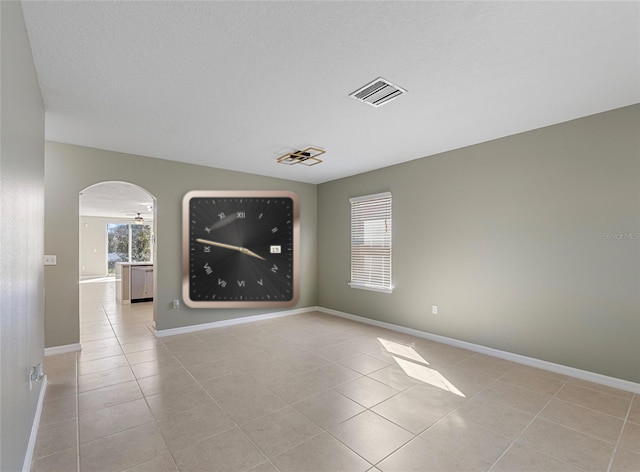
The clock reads 3,47
